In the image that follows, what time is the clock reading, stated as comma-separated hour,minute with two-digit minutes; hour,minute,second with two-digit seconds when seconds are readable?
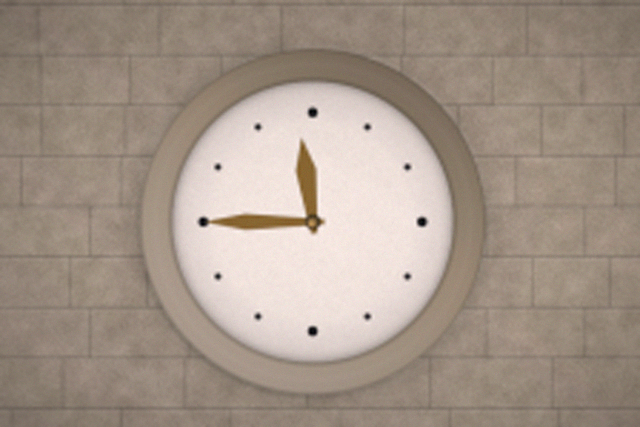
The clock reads 11,45
